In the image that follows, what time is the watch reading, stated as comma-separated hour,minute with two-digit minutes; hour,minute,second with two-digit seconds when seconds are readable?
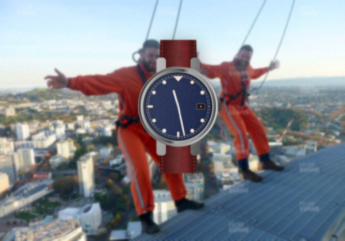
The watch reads 11,28
